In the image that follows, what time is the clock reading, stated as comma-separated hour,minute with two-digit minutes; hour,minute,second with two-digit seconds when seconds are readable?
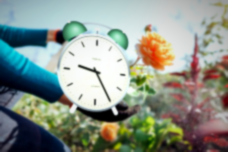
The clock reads 9,25
